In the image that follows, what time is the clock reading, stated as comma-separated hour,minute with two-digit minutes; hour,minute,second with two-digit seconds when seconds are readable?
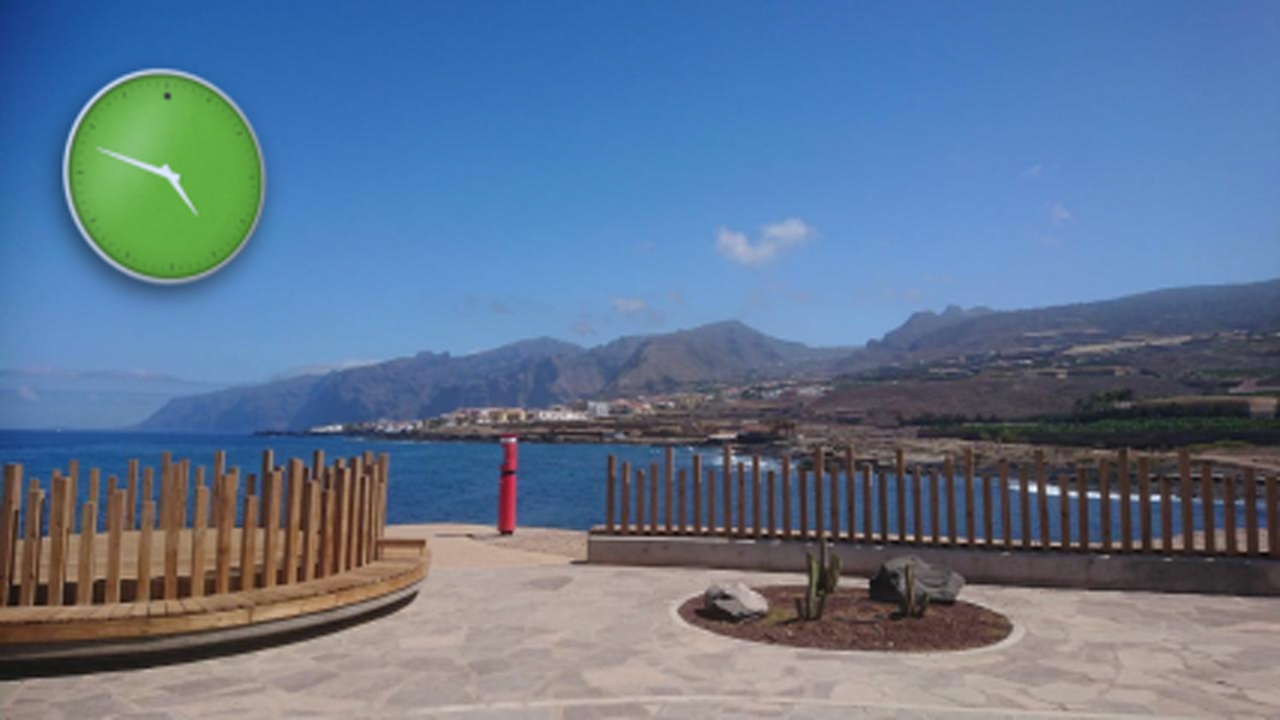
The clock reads 4,48
